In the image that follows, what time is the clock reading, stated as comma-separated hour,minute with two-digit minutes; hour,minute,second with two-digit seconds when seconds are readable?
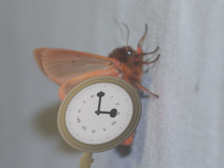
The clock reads 2,59
